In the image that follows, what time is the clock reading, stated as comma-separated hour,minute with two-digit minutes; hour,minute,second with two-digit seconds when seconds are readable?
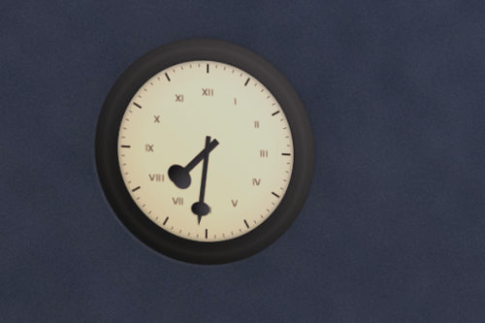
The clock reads 7,31
